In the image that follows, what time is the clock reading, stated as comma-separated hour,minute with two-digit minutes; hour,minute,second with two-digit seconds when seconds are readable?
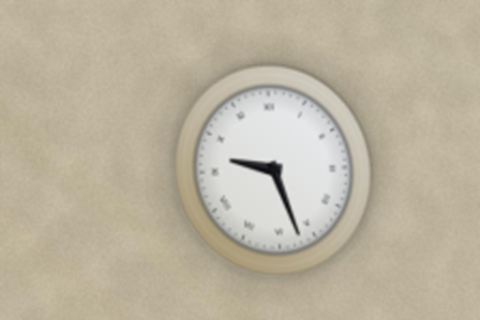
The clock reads 9,27
